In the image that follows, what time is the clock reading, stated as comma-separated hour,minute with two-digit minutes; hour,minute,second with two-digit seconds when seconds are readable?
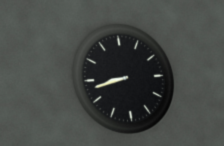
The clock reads 8,43
